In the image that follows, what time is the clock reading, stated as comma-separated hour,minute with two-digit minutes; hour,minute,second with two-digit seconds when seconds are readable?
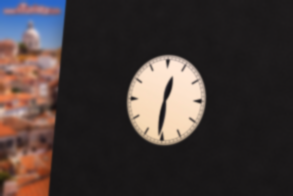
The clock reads 12,31
